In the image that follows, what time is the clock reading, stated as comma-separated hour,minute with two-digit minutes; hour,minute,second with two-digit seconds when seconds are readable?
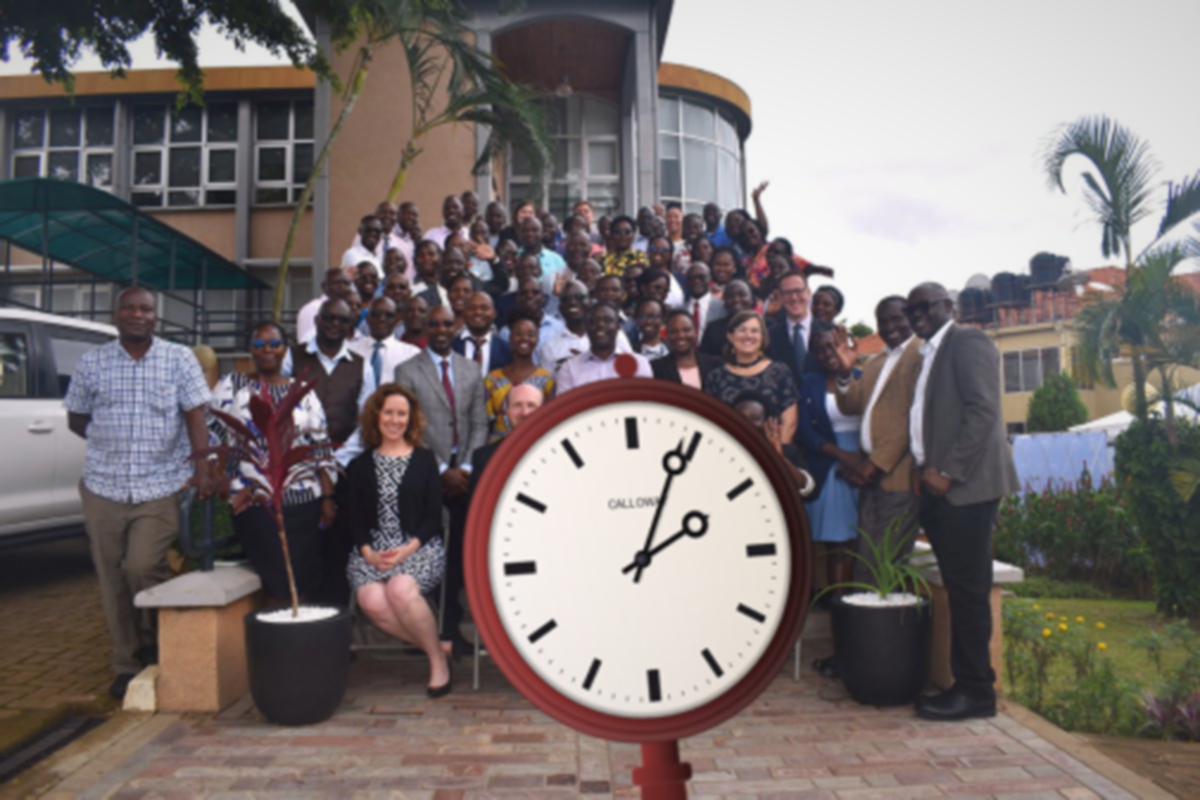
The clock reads 2,04
